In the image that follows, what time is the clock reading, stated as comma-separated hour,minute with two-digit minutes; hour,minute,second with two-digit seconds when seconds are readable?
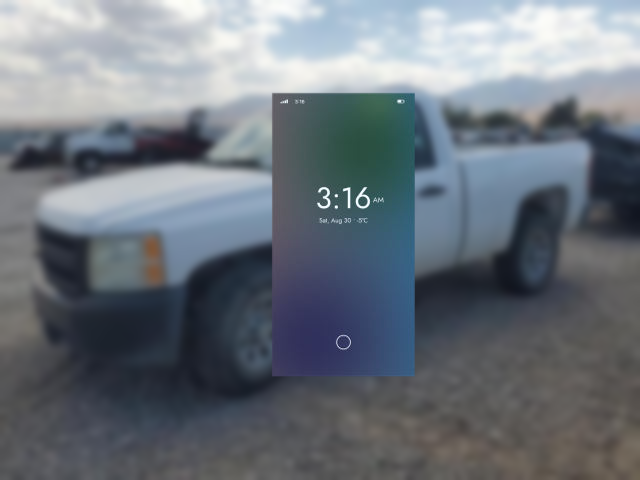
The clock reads 3,16
